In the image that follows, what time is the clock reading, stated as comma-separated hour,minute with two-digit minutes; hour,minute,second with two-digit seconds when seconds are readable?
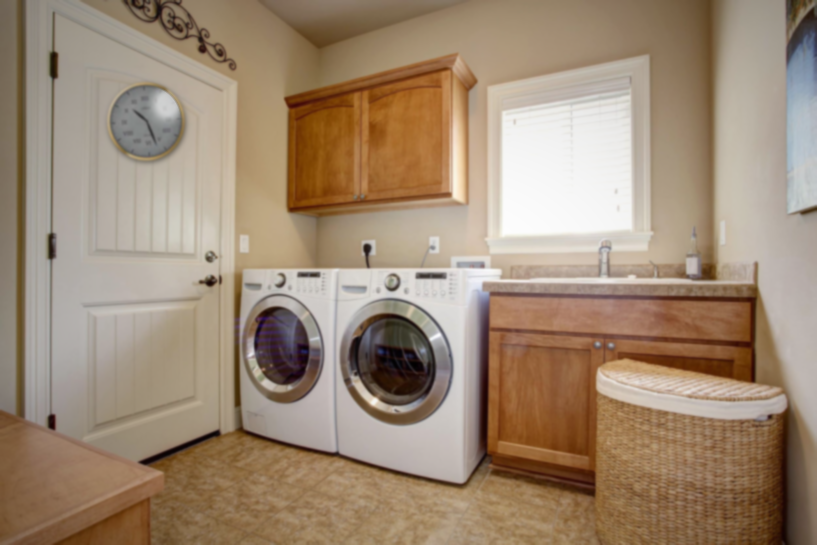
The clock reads 10,27
